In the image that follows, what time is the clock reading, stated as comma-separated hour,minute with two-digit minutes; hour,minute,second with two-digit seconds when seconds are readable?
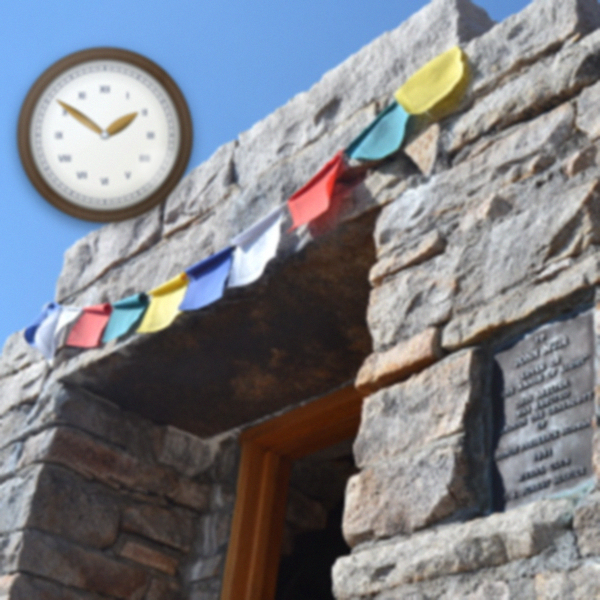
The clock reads 1,51
